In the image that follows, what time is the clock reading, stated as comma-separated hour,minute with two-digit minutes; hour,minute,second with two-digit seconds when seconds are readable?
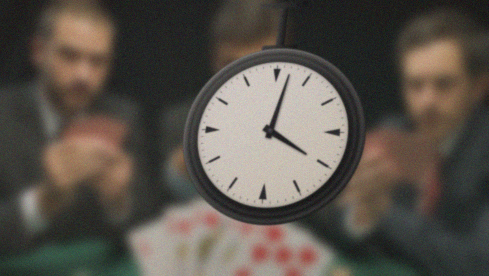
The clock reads 4,02
